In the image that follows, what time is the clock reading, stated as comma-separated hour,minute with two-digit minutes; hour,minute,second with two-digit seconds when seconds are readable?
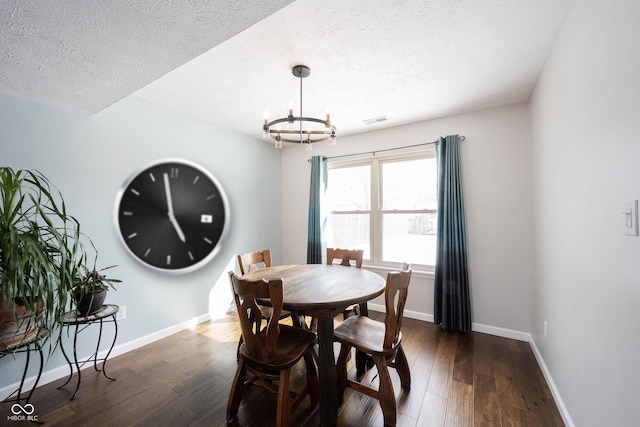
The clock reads 4,58
